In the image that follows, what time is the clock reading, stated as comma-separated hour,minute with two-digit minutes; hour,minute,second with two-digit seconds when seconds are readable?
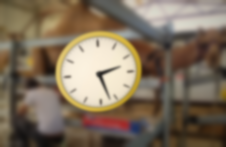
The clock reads 2,27
